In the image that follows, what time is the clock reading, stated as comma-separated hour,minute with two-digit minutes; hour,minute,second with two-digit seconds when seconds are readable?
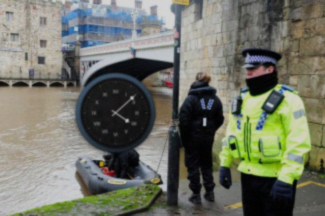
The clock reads 4,08
